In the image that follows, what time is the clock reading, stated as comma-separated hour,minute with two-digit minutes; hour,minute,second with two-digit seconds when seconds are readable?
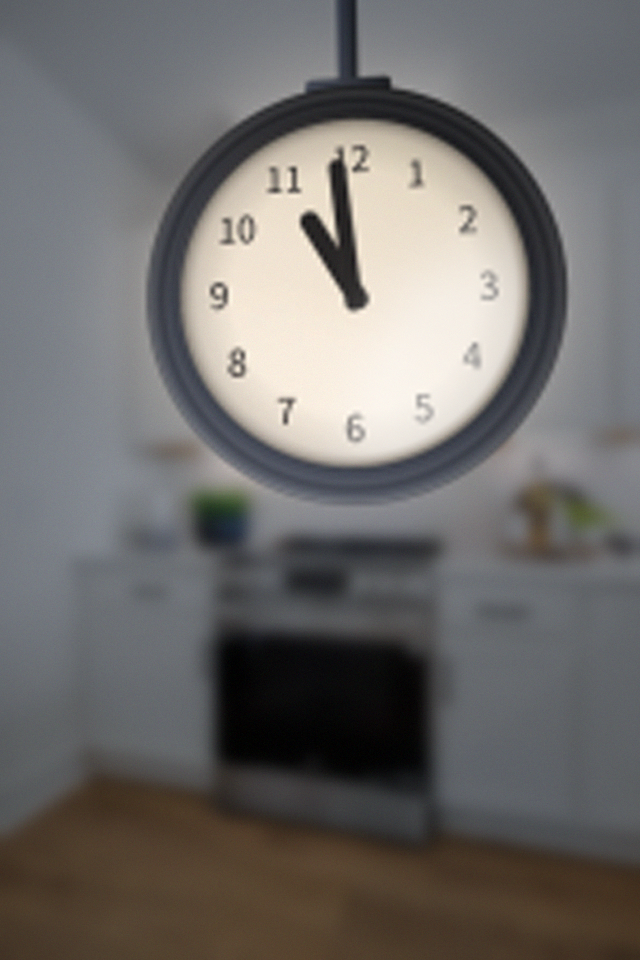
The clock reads 10,59
